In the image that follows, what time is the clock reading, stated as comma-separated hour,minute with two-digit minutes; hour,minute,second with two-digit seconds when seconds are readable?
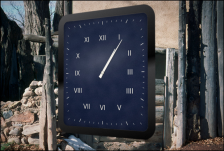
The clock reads 1,06
